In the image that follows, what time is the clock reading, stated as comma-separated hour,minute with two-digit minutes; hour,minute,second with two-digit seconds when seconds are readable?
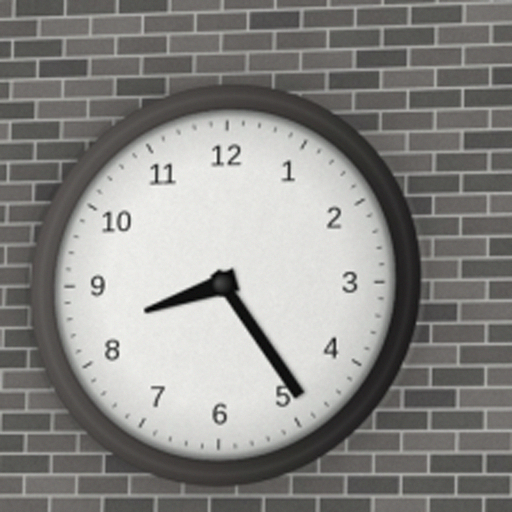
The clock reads 8,24
